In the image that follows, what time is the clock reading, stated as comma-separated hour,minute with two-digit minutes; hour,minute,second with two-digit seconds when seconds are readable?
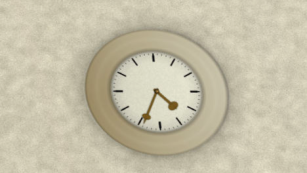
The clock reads 4,34
